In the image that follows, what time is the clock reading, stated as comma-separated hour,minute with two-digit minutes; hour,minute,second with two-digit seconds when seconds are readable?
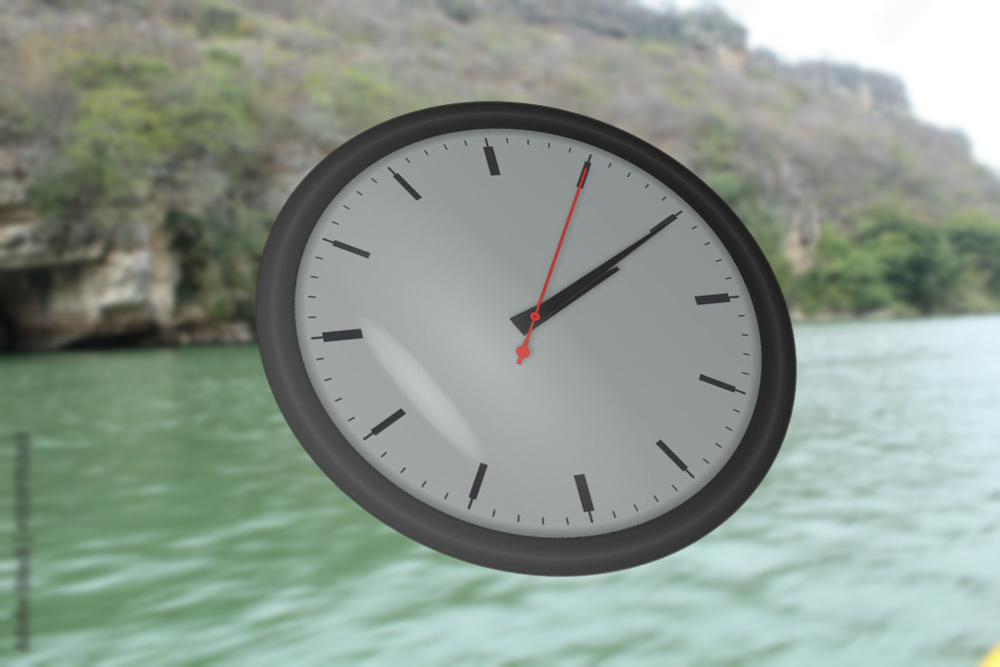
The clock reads 2,10,05
